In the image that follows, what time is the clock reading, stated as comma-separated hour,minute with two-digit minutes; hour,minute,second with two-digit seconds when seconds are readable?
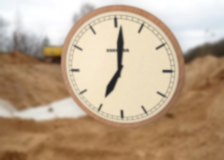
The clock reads 7,01
